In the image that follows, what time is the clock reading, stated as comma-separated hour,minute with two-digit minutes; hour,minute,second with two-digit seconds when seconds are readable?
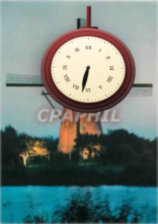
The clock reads 6,32
